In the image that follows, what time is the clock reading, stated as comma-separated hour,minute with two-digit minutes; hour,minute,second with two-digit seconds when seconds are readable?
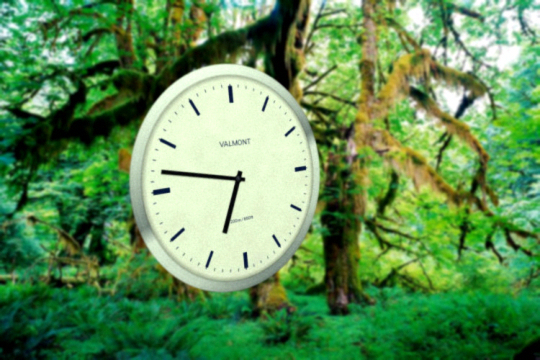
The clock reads 6,47
